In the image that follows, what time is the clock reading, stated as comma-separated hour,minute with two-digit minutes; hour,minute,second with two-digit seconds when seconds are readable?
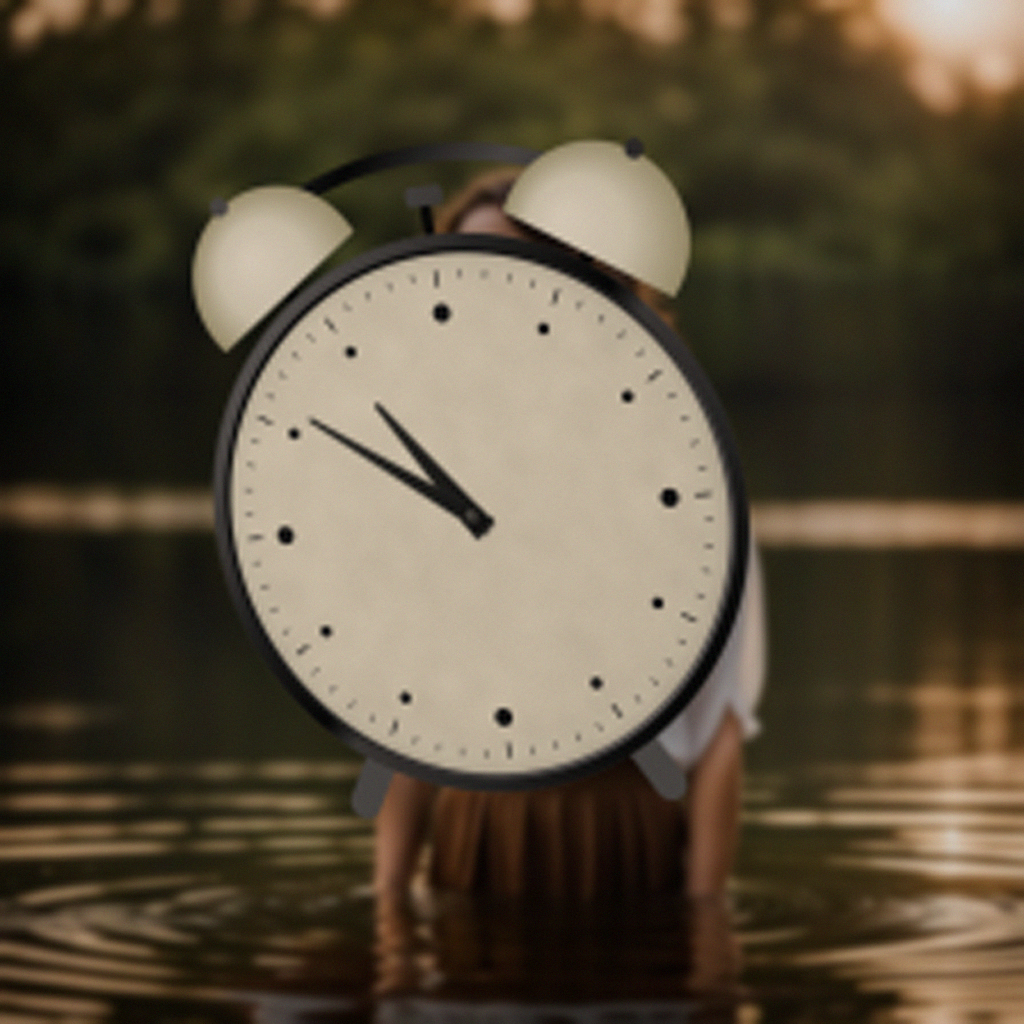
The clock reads 10,51
